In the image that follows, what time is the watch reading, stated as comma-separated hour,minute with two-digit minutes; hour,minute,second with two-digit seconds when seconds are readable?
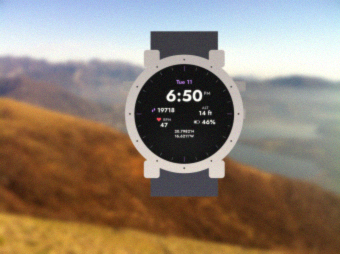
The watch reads 6,50
